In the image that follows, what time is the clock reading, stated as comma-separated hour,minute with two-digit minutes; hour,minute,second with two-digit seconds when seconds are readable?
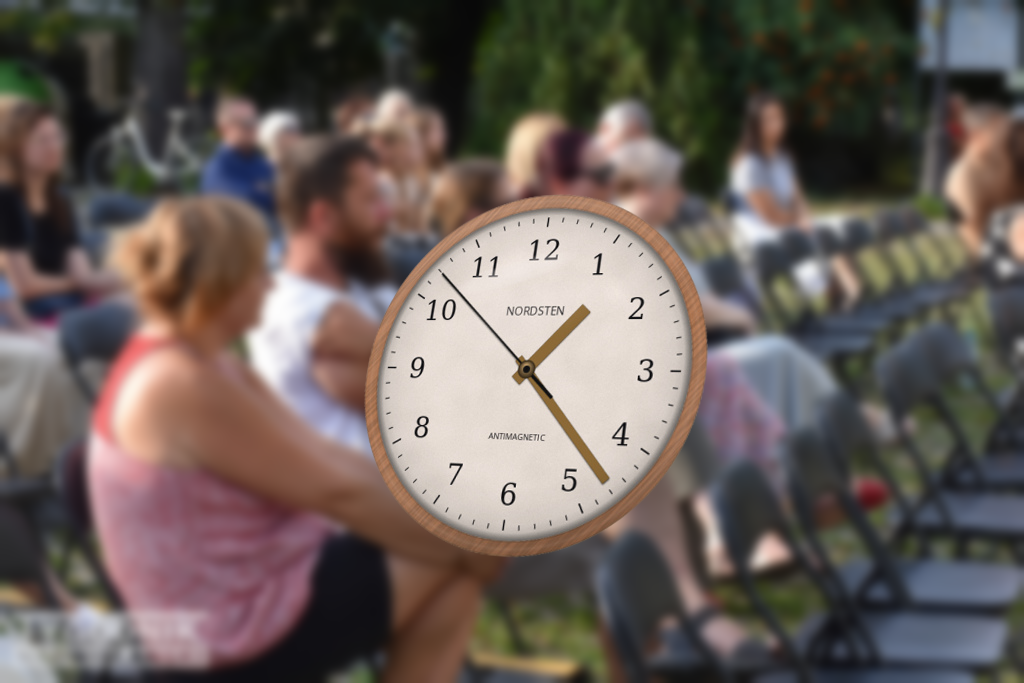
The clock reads 1,22,52
